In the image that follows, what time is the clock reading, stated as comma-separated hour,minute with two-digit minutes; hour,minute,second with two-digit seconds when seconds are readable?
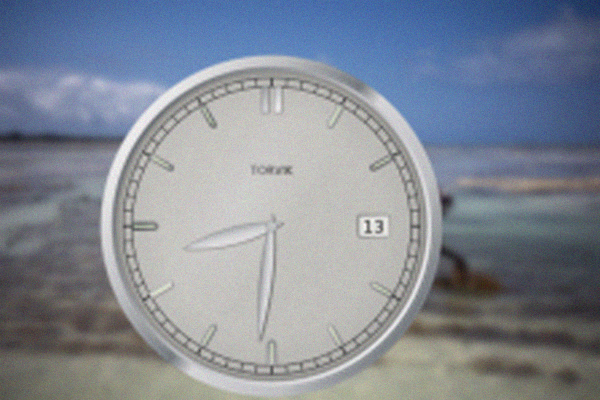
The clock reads 8,31
